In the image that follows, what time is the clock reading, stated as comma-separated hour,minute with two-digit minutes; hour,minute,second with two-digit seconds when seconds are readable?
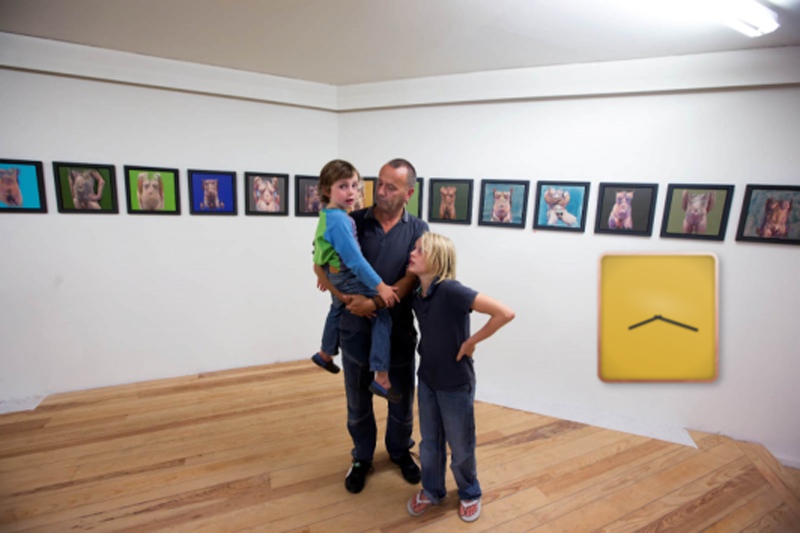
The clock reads 8,18
